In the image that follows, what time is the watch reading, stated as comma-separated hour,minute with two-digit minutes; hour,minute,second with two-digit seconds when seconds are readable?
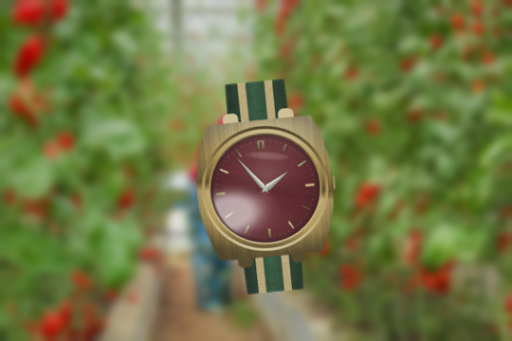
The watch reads 1,54
